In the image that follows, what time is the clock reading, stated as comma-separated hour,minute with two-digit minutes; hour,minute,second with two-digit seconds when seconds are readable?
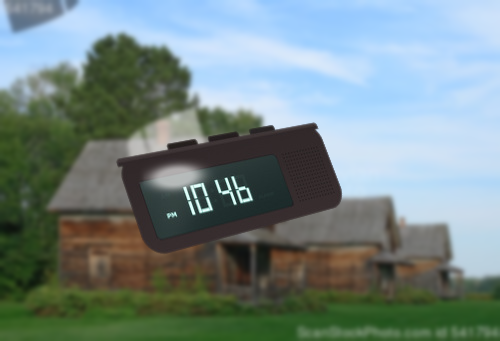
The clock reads 10,46
